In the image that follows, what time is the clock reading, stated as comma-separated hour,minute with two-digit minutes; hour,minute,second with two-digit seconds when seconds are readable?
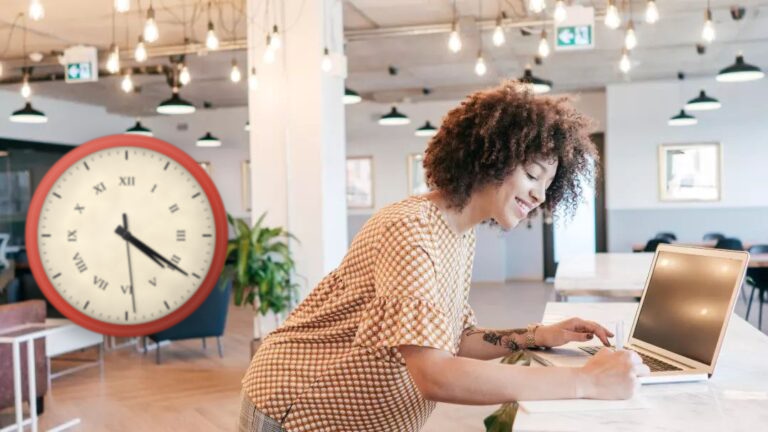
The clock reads 4,20,29
